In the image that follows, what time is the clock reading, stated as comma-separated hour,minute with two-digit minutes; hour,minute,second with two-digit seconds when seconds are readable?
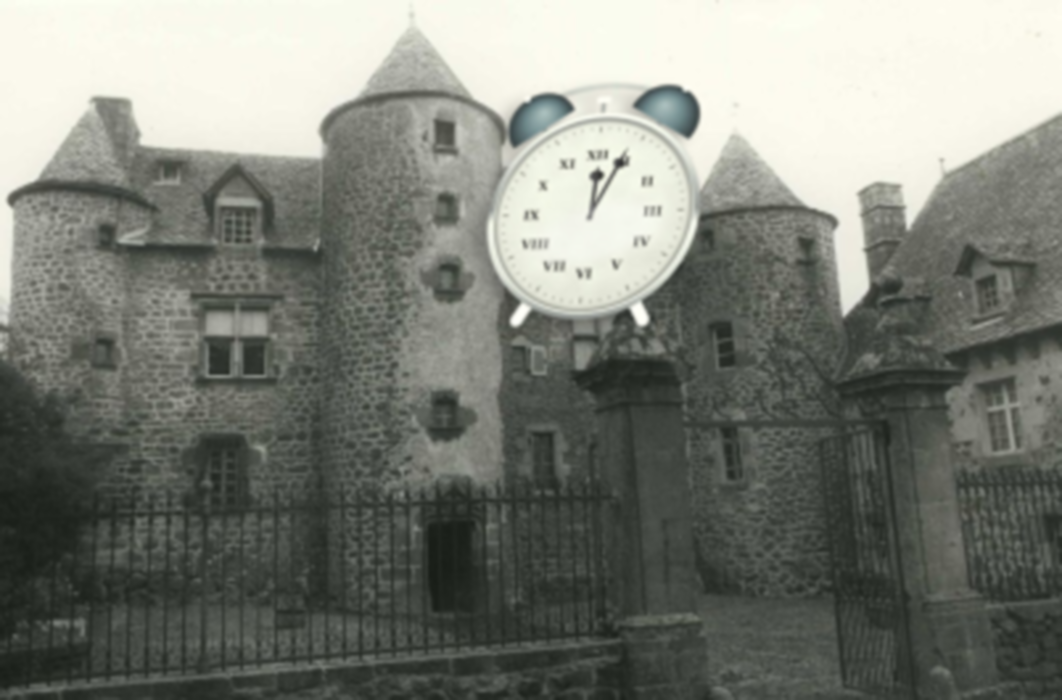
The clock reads 12,04
